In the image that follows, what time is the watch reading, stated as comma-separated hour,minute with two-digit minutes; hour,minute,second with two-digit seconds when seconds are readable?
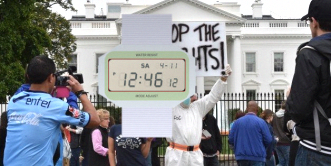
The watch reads 12,46,12
